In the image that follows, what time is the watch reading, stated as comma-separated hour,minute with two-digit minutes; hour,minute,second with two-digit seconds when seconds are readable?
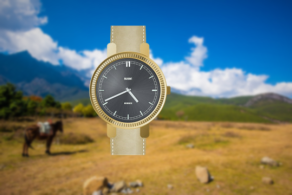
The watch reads 4,41
